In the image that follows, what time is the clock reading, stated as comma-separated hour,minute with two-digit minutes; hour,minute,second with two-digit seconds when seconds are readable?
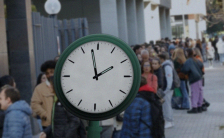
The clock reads 1,58
